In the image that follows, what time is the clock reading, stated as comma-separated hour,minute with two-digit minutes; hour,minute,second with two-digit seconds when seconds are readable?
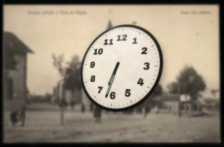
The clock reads 6,32
